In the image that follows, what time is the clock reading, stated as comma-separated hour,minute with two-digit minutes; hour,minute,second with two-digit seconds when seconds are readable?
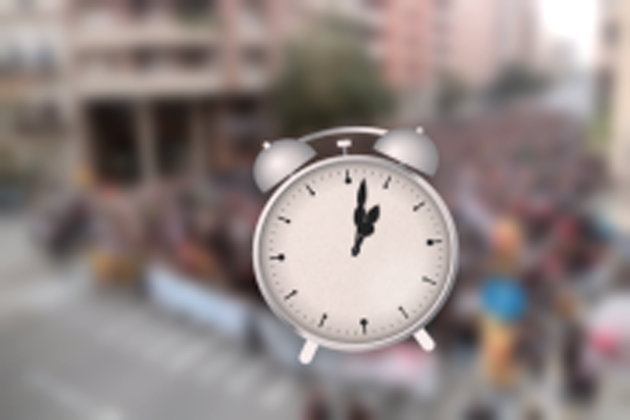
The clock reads 1,02
